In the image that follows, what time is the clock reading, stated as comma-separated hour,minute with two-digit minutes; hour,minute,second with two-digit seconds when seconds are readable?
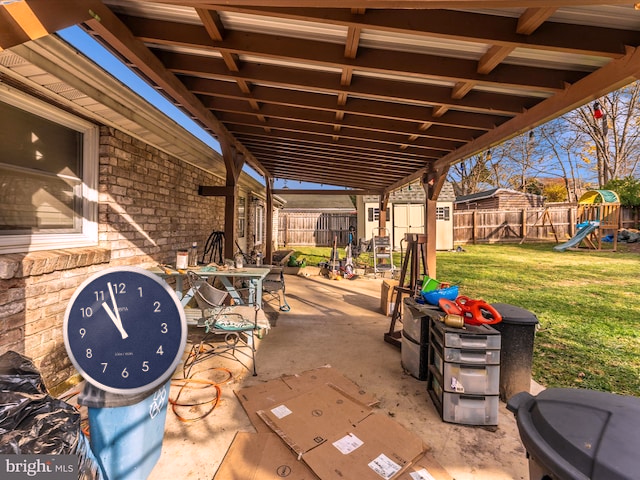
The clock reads 10,58
